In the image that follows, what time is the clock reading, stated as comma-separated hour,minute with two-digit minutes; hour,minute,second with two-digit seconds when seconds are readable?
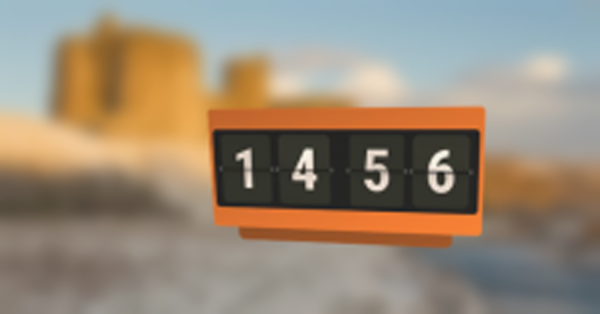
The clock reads 14,56
